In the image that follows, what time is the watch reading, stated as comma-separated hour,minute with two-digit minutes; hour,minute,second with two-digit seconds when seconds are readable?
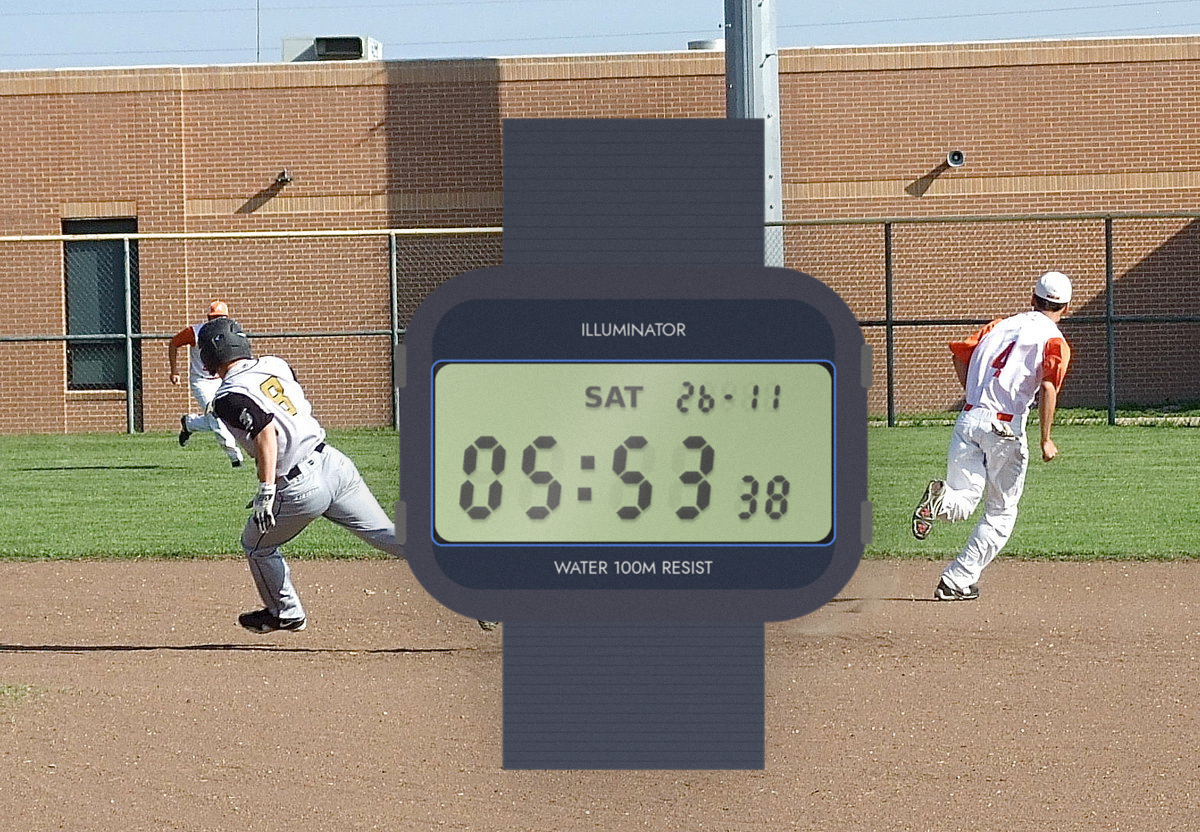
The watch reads 5,53,38
